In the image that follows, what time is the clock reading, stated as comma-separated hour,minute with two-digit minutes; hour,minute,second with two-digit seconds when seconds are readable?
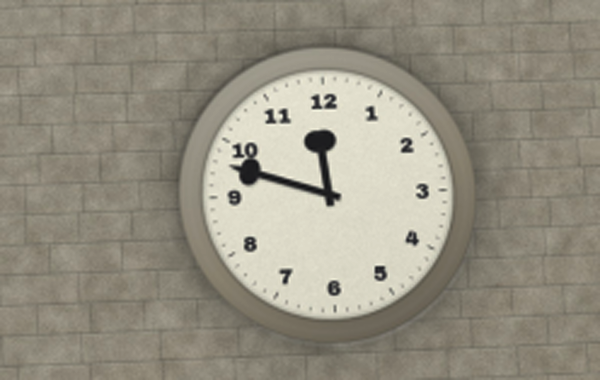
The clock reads 11,48
